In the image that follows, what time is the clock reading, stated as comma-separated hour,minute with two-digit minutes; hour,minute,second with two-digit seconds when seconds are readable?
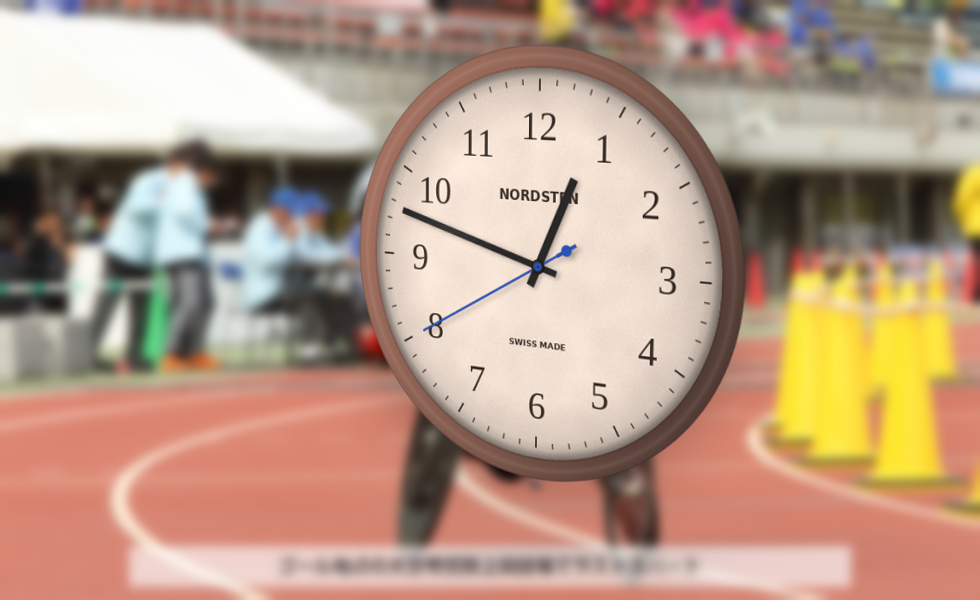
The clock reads 12,47,40
